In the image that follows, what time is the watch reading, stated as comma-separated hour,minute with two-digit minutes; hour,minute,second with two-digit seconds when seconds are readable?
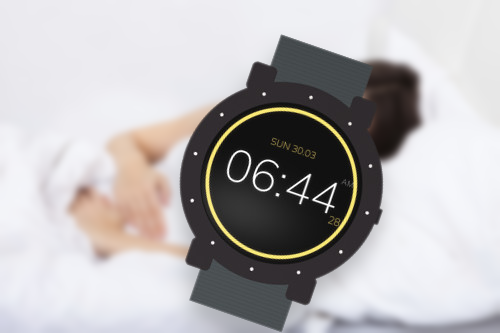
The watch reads 6,44,28
